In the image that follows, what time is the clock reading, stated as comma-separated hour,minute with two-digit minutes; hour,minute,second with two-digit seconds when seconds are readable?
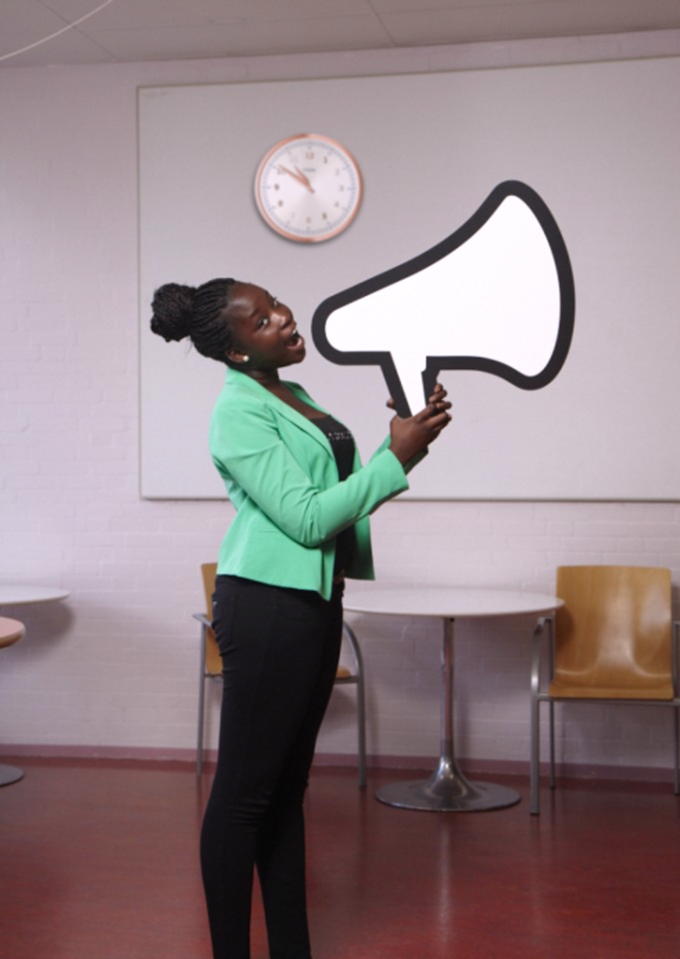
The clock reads 10,51
